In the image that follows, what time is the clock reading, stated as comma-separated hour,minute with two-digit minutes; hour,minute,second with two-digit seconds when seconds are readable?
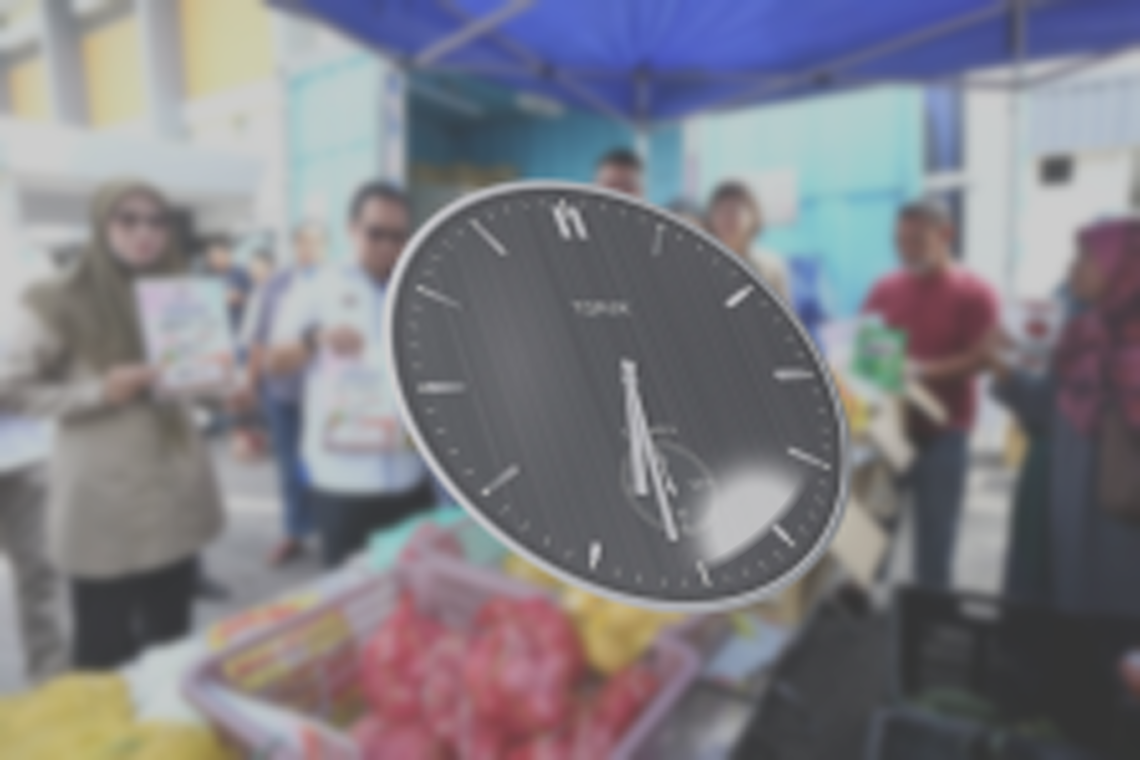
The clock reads 6,31
